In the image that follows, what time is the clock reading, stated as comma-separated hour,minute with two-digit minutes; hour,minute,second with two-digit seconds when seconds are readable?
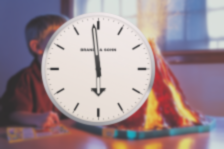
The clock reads 5,59
